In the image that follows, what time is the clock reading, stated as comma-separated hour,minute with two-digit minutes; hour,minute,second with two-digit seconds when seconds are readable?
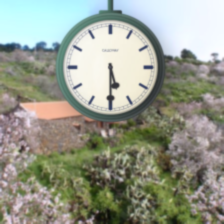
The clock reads 5,30
